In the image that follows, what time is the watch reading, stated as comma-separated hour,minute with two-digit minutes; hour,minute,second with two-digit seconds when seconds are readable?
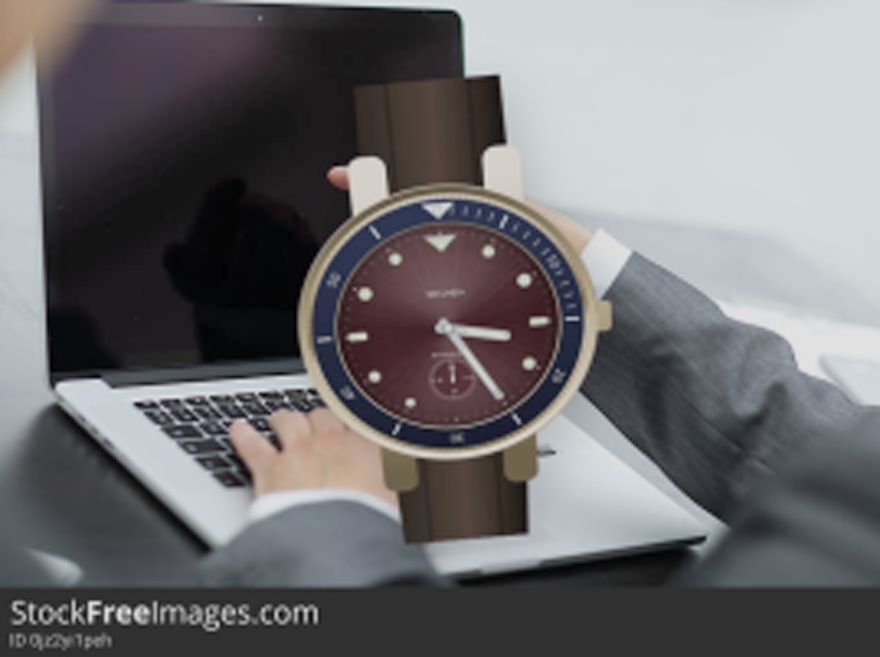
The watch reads 3,25
